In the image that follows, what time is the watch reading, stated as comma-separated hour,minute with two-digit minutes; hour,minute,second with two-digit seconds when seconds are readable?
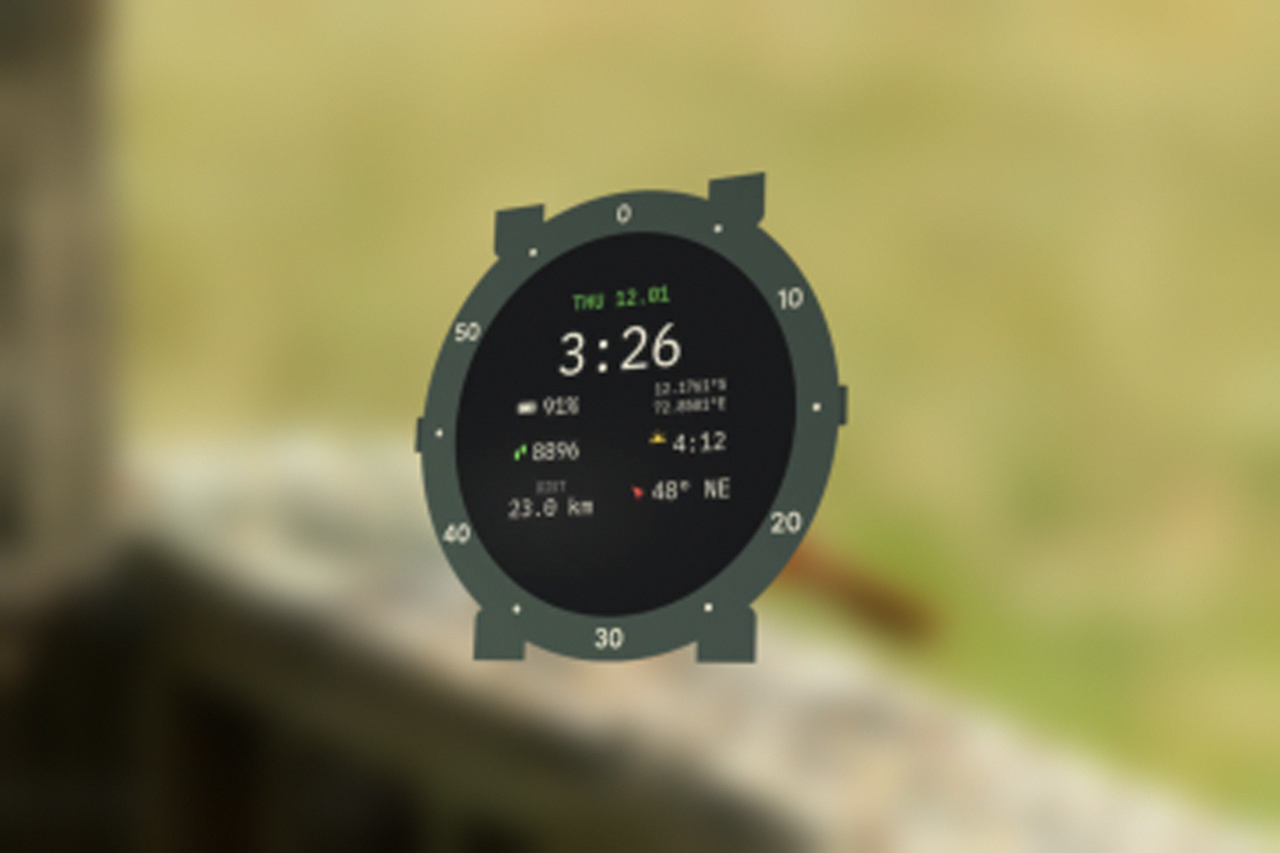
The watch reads 3,26
